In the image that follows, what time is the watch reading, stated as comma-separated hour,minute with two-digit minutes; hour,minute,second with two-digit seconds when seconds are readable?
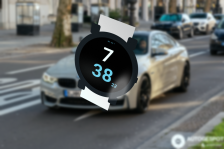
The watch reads 7,38
